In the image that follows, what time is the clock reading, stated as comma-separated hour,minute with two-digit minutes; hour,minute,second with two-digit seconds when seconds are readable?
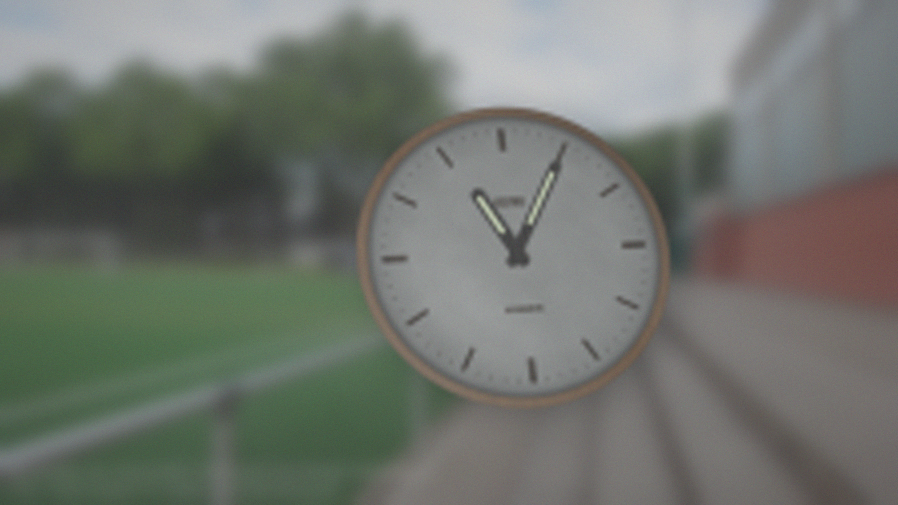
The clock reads 11,05
